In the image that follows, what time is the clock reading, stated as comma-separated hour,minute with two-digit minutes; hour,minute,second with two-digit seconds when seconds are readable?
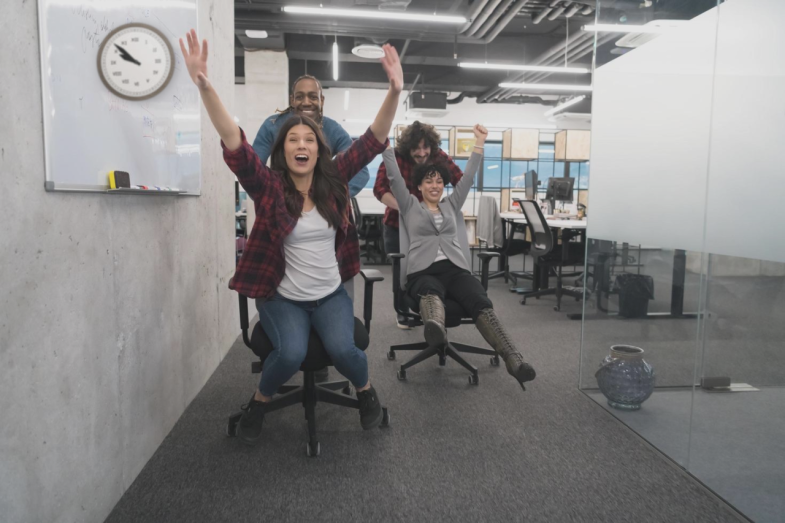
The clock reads 9,52
